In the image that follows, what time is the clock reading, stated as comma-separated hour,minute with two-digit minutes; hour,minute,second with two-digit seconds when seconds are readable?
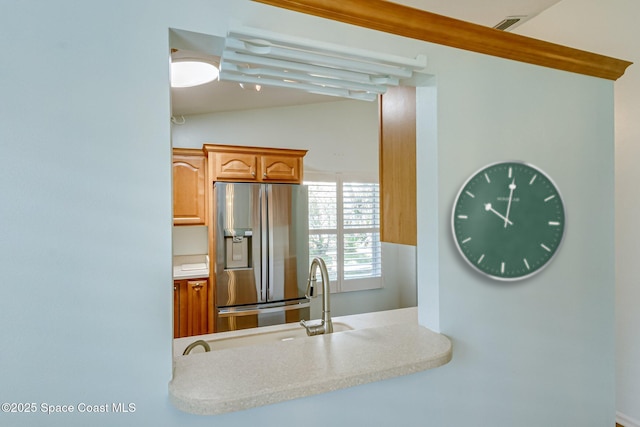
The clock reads 10,01
